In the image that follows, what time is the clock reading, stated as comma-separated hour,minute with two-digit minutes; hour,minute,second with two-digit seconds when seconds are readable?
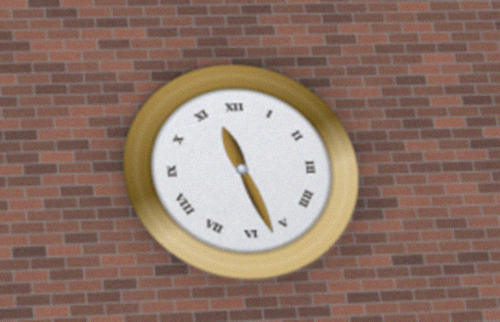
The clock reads 11,27
